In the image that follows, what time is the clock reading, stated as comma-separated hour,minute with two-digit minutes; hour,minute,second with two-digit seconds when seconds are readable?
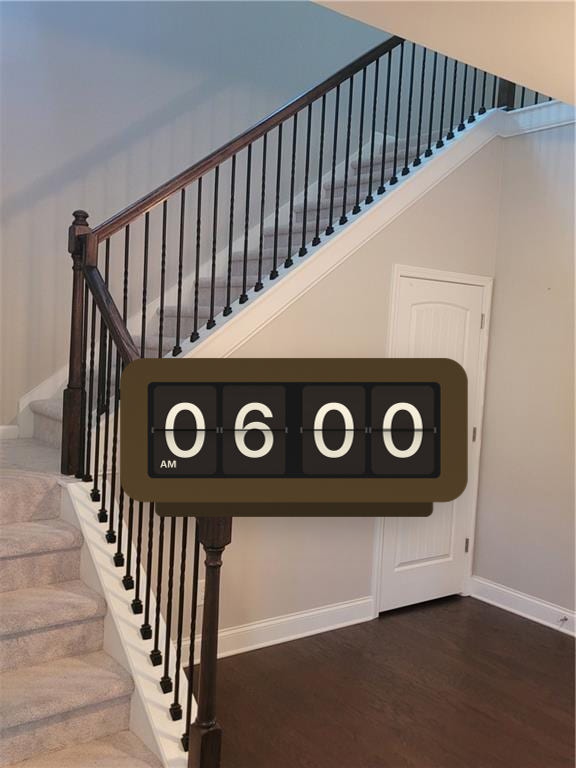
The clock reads 6,00
